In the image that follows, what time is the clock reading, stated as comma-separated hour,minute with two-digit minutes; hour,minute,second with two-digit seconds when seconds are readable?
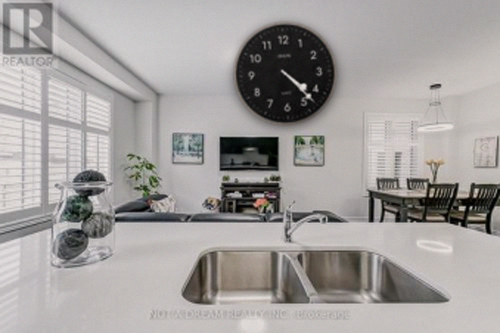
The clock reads 4,23
